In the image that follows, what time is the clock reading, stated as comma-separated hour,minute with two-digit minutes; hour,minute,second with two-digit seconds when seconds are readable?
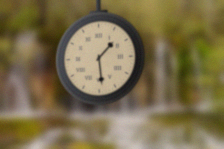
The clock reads 1,29
